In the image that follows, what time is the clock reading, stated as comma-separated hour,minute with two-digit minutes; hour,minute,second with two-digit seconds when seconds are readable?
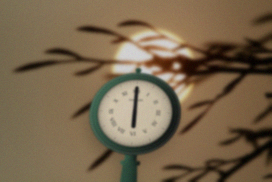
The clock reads 6,00
